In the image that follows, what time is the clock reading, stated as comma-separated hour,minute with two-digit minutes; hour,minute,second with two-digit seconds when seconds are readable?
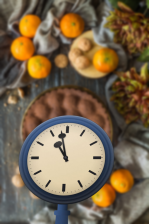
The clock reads 10,58
